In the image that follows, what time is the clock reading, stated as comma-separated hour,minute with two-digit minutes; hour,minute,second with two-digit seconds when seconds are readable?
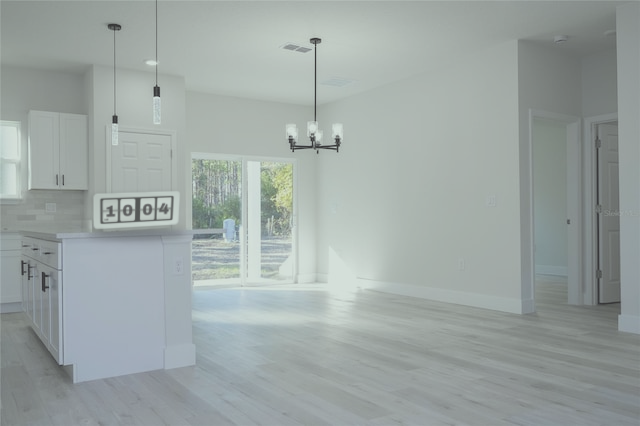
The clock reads 10,04
